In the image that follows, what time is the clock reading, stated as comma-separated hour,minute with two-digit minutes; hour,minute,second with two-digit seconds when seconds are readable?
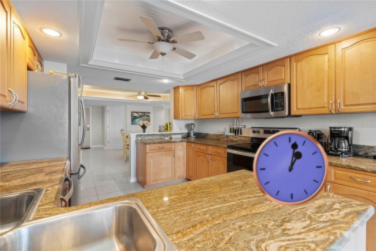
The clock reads 1,02
